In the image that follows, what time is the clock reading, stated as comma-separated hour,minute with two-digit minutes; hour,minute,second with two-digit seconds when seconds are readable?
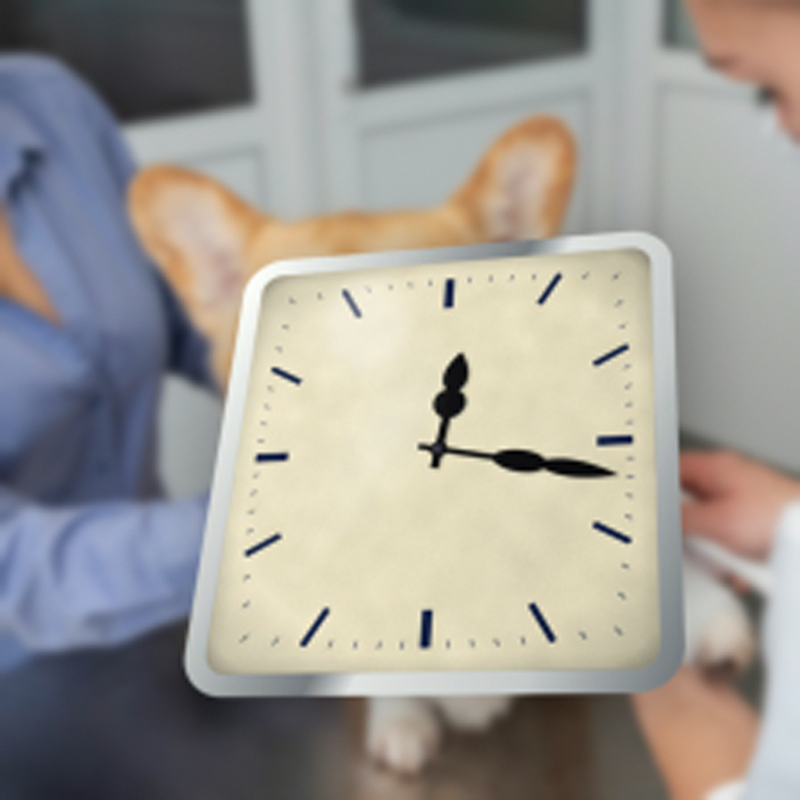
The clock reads 12,17
